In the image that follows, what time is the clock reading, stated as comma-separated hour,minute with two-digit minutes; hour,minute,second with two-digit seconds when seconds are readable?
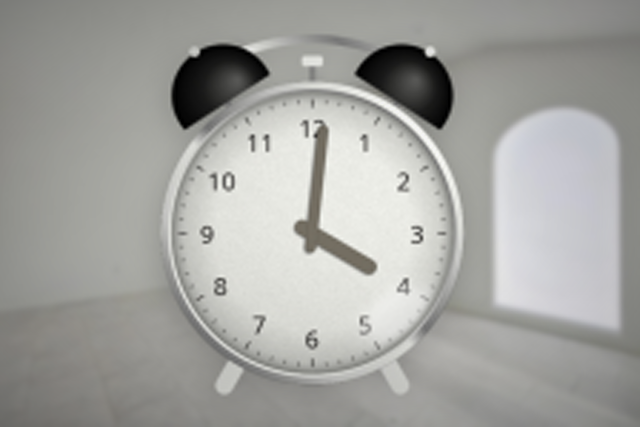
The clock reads 4,01
